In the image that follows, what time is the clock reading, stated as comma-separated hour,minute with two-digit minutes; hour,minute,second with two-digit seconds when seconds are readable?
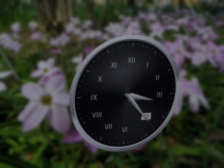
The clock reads 3,23
